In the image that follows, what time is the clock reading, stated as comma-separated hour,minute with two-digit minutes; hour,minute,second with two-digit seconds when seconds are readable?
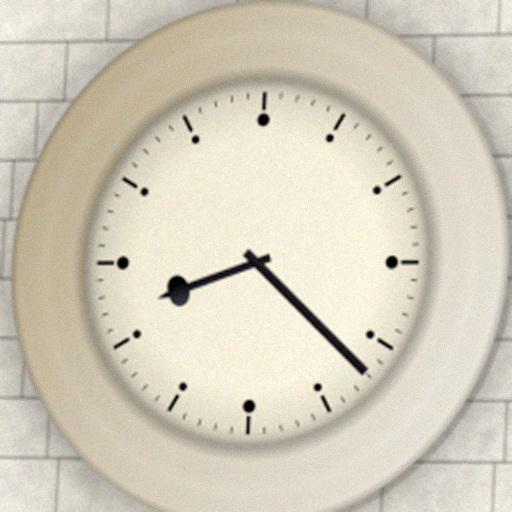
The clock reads 8,22
